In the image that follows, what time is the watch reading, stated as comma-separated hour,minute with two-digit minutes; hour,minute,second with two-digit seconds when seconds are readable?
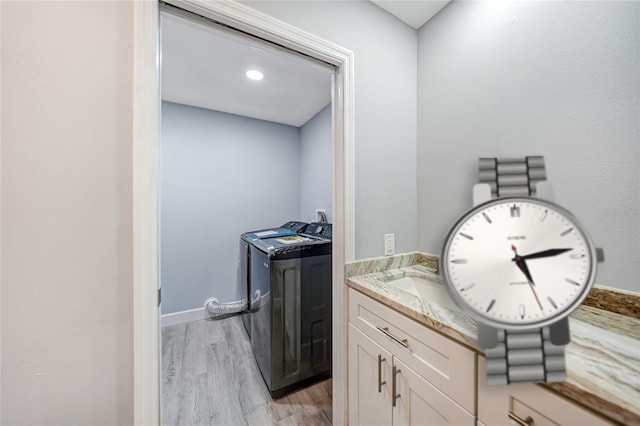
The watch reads 5,13,27
